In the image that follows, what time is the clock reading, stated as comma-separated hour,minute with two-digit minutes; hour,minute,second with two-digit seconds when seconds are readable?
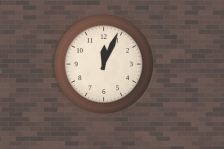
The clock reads 12,04
